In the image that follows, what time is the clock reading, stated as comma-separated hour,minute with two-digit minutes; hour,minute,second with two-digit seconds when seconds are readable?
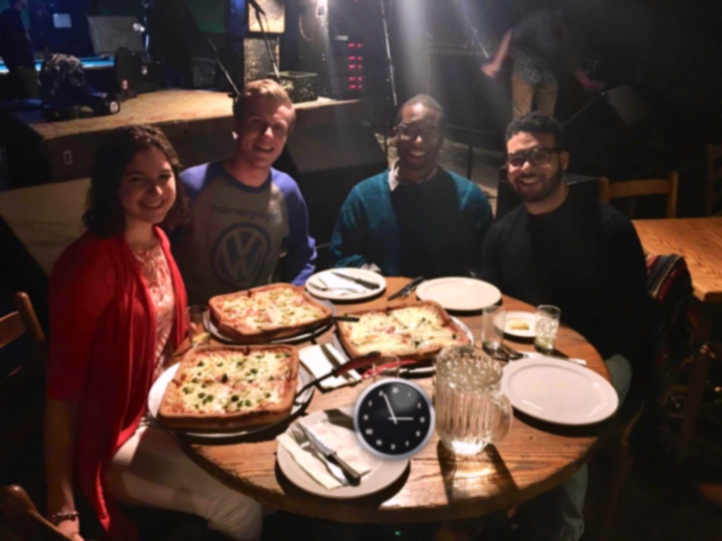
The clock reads 2,56
